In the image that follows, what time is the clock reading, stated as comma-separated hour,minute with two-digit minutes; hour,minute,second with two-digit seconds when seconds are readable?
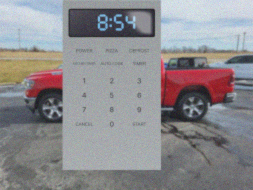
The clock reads 8,54
